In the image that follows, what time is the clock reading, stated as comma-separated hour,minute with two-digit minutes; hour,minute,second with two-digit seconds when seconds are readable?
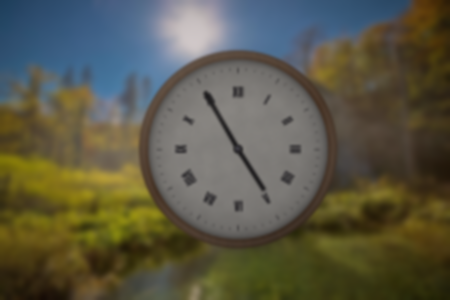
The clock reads 4,55
